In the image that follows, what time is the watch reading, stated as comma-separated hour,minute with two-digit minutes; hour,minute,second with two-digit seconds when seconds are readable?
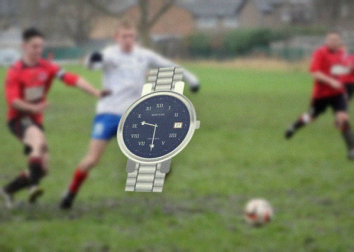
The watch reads 9,30
